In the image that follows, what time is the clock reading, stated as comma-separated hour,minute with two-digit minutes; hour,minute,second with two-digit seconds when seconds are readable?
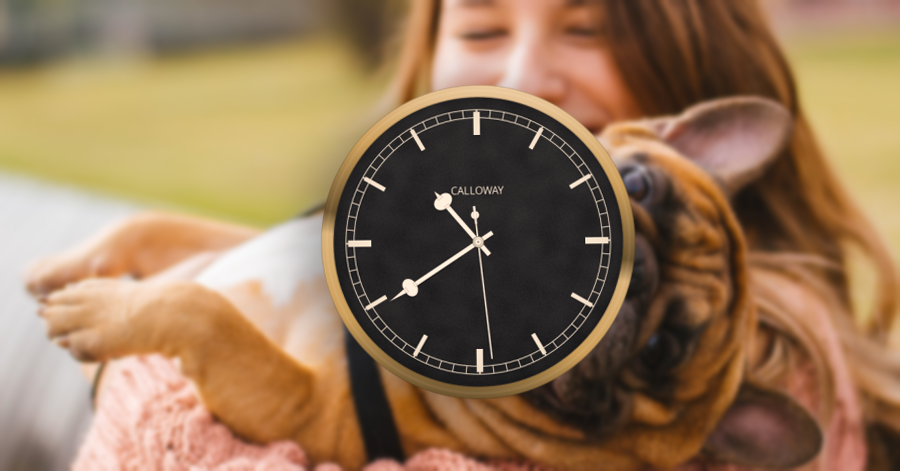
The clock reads 10,39,29
